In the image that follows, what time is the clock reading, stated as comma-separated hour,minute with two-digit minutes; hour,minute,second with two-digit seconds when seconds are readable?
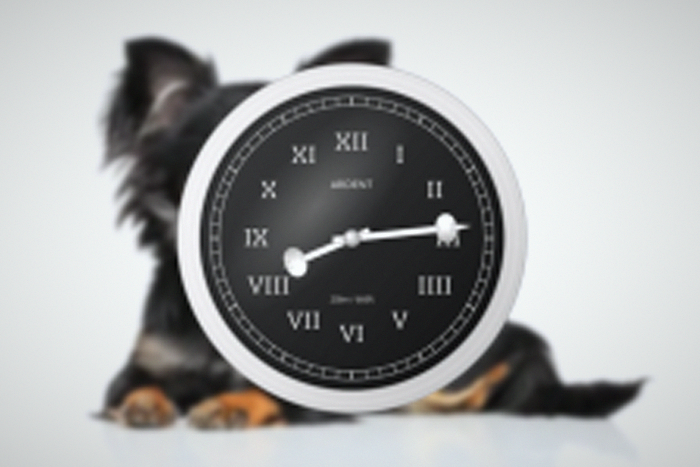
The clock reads 8,14
